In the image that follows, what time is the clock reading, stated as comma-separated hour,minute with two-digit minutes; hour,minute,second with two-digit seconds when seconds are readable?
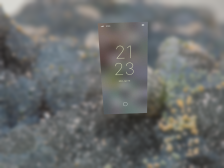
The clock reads 21,23
